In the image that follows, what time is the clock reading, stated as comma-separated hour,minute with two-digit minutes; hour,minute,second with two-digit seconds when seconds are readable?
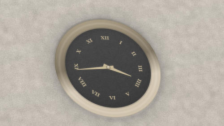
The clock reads 3,44
